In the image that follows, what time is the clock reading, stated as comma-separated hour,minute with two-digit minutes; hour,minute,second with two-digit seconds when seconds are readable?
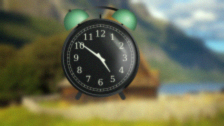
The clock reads 4,51
